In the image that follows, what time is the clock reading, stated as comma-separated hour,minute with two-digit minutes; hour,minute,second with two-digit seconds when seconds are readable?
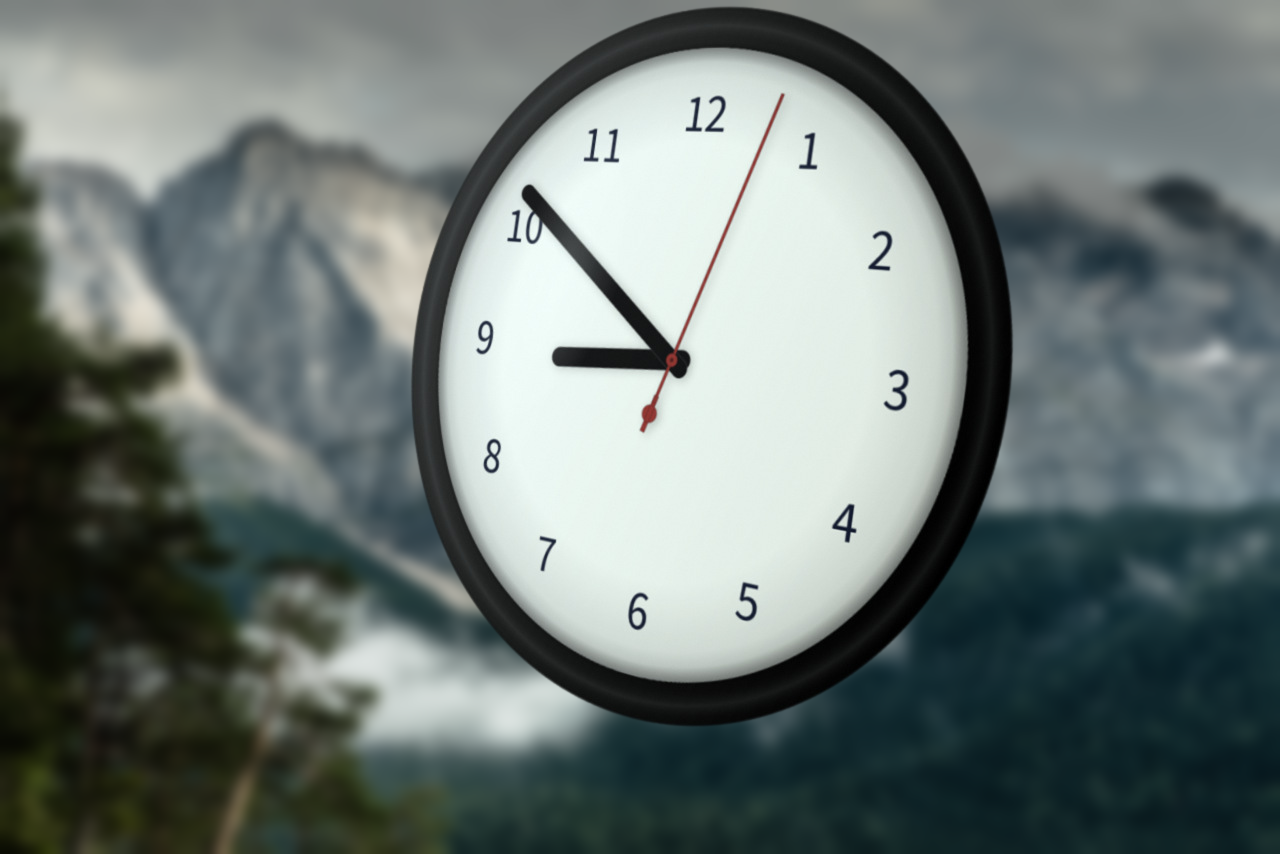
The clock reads 8,51,03
